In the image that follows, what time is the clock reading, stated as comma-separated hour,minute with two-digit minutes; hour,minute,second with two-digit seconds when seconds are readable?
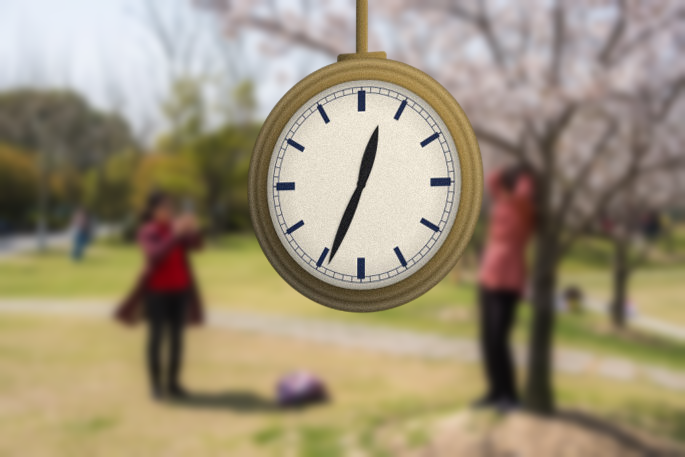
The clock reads 12,34
